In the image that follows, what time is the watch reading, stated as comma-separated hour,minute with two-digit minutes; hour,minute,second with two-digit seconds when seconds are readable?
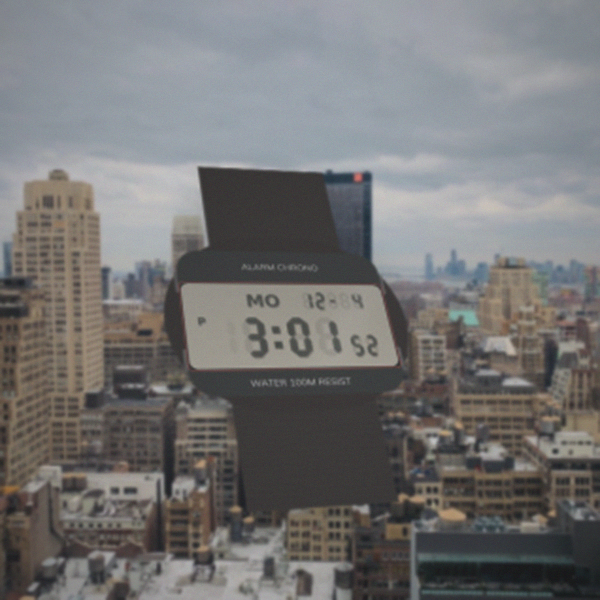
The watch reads 3,01,52
